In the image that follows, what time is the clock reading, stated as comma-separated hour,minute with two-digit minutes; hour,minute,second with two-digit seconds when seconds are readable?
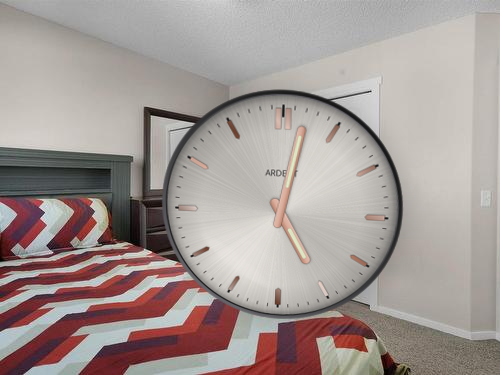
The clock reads 5,02
